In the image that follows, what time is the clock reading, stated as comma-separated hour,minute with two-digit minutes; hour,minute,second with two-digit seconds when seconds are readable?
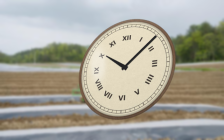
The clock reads 10,08
